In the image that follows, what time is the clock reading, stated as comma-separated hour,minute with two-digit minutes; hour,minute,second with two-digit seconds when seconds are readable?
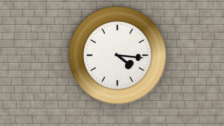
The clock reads 4,16
